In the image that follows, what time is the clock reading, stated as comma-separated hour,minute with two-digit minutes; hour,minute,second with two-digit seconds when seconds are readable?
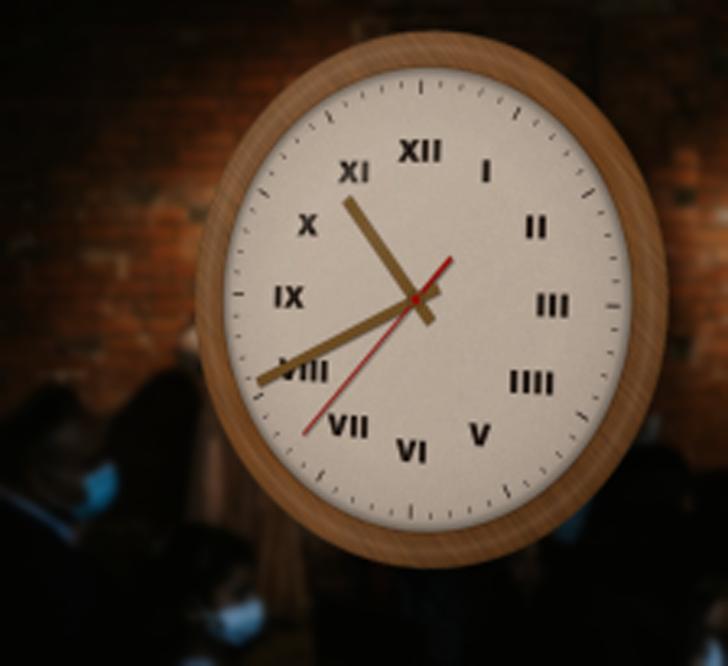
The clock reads 10,40,37
